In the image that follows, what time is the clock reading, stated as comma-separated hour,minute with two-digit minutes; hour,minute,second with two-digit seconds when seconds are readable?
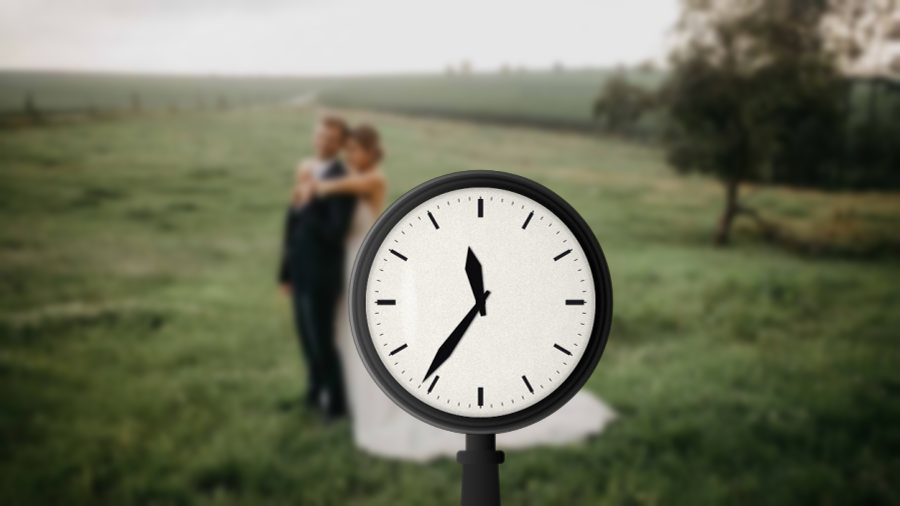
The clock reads 11,36
